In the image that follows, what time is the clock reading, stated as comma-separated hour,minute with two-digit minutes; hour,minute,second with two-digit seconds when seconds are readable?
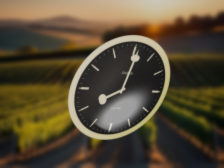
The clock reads 8,01
